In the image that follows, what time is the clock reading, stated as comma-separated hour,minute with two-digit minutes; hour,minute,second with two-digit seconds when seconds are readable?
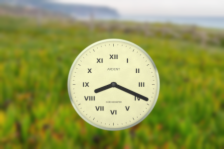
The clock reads 8,19
